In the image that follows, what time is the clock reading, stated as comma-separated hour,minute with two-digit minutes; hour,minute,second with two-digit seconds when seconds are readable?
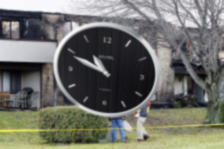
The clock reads 10,49
